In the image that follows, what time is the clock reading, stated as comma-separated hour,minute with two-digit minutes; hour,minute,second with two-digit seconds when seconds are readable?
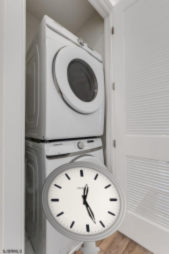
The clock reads 12,27
